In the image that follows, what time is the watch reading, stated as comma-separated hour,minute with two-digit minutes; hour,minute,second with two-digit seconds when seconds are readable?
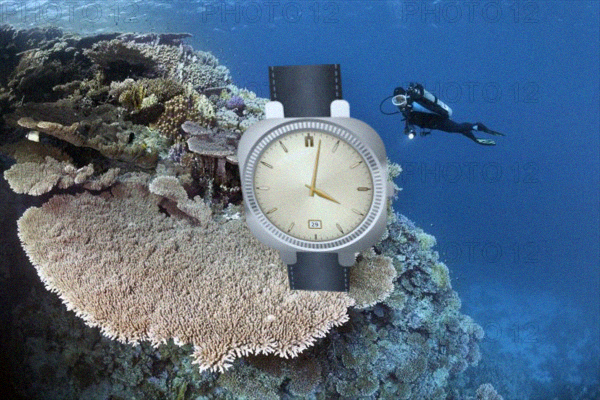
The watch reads 4,02
